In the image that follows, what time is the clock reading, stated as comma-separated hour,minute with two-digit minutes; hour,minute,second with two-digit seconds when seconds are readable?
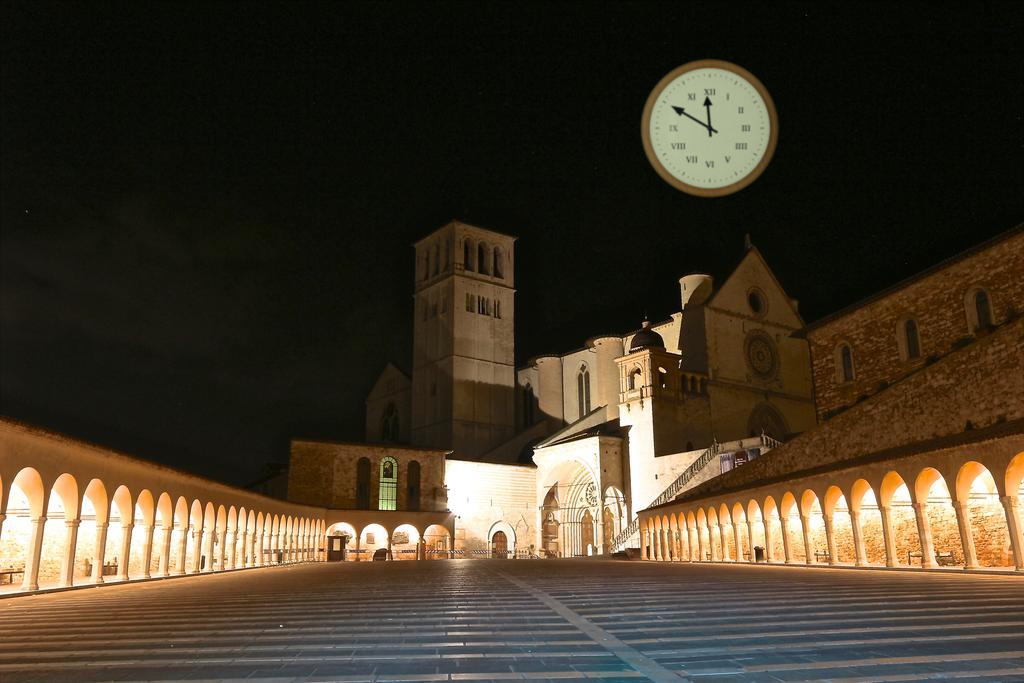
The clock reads 11,50
